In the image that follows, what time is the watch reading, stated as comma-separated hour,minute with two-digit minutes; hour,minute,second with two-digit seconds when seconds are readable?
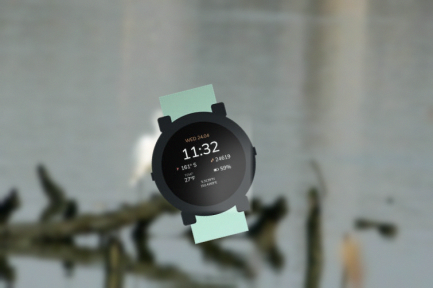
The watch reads 11,32
